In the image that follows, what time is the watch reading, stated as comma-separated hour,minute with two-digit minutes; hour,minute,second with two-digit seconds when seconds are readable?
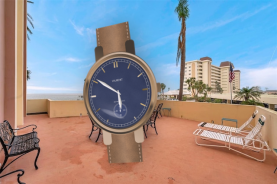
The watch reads 5,51
